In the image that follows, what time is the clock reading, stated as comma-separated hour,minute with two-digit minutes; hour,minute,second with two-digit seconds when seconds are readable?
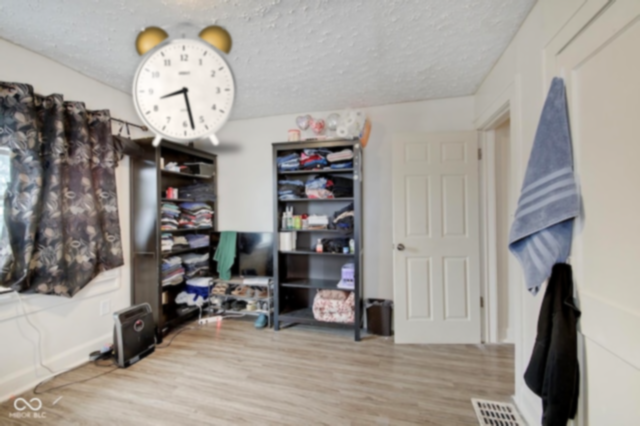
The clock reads 8,28
